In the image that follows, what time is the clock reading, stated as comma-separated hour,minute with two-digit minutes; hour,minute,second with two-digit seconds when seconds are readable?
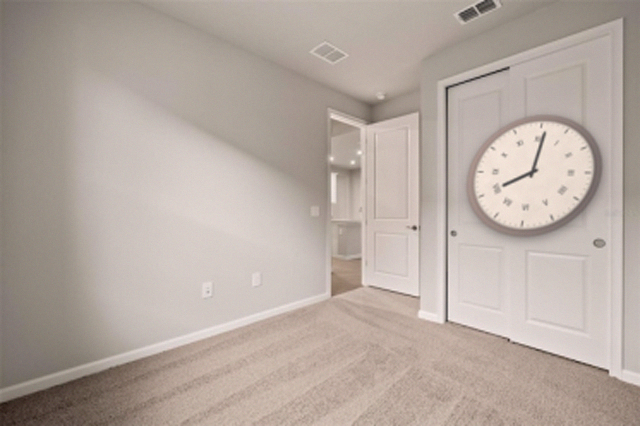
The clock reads 8,01
